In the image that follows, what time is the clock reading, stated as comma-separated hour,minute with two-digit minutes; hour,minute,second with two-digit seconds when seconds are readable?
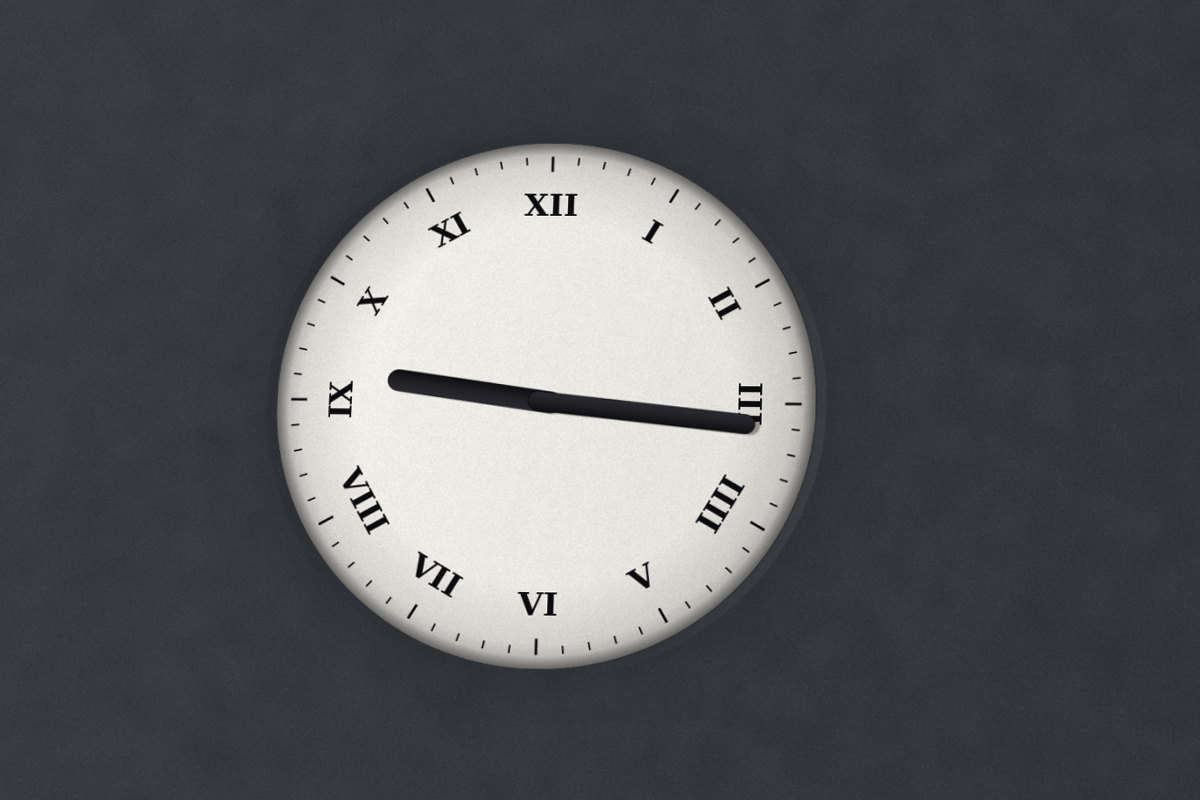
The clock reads 9,16
